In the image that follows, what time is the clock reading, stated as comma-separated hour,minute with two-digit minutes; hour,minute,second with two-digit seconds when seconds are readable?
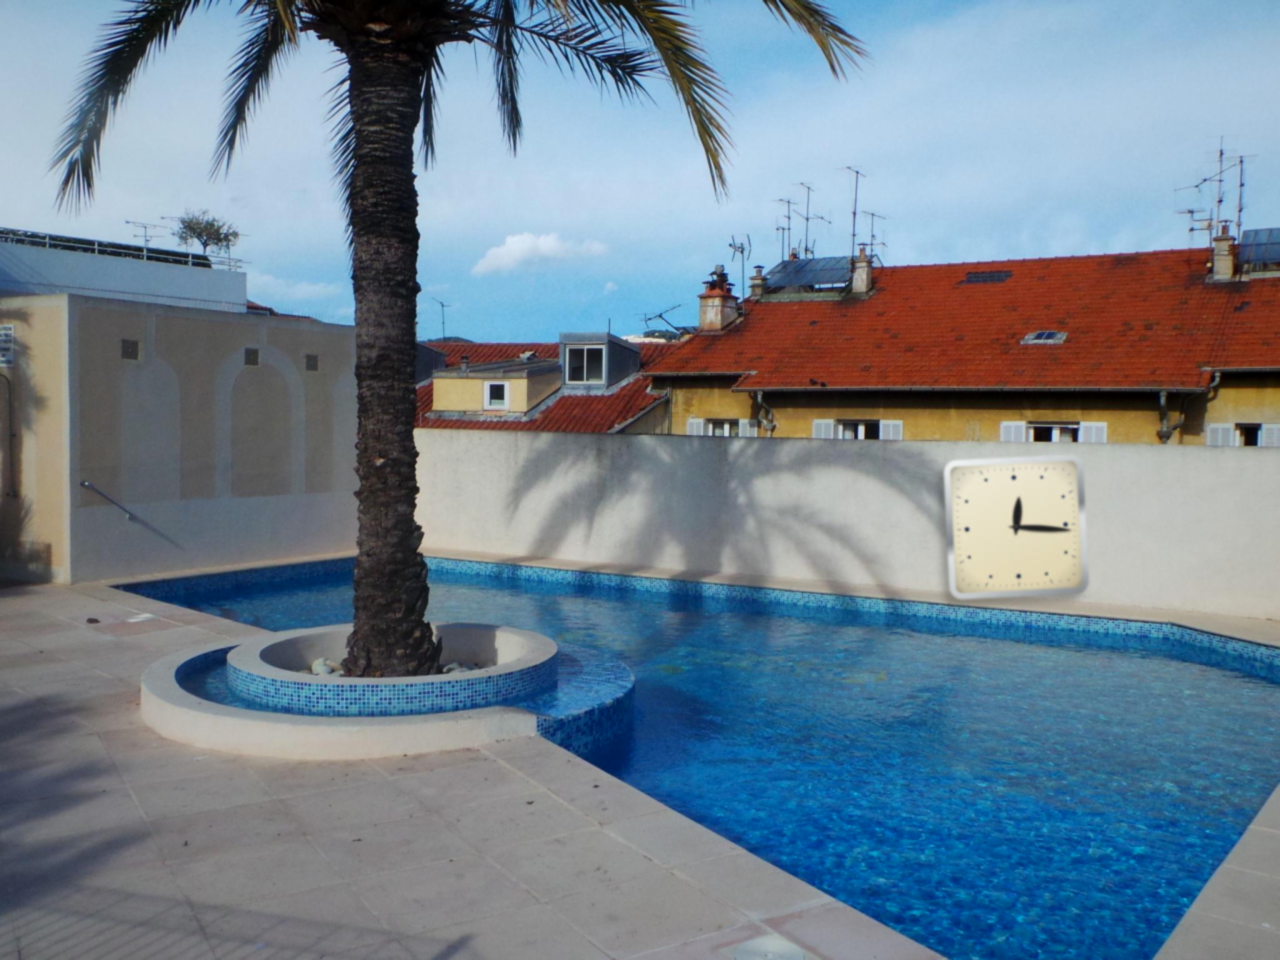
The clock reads 12,16
